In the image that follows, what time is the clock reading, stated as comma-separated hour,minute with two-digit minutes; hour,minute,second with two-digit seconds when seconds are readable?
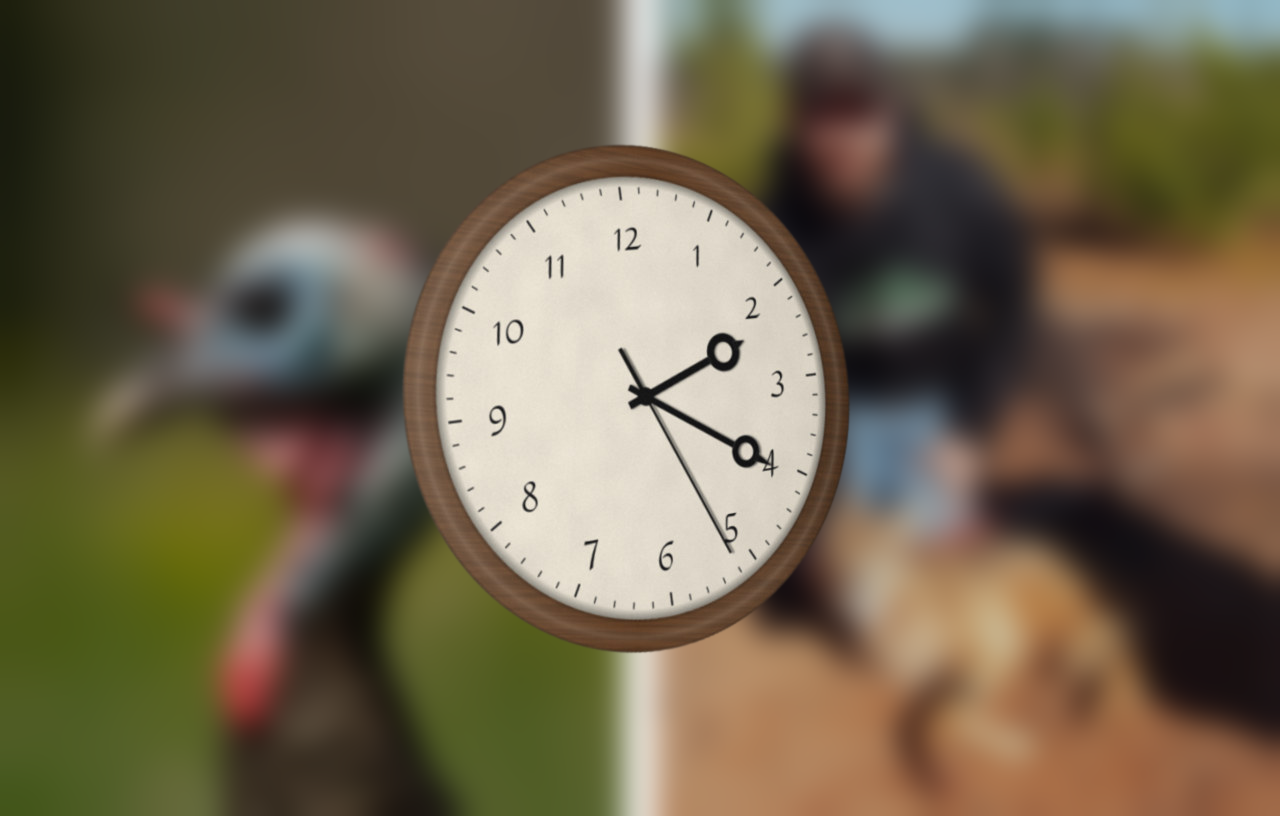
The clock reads 2,20,26
